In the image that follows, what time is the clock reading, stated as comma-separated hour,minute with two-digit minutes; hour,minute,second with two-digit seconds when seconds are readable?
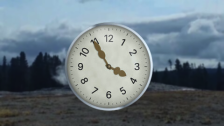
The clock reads 3,55
